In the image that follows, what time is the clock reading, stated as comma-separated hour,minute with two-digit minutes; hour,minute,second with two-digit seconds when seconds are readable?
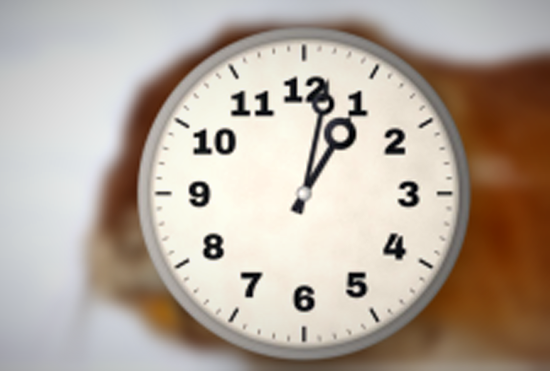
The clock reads 1,02
